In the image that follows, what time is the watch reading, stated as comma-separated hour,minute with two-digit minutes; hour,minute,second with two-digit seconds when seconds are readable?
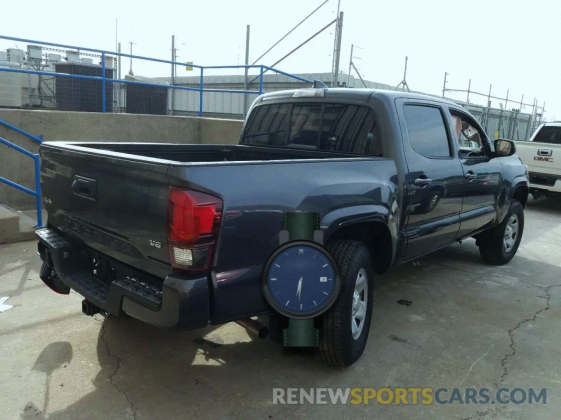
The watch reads 6,31
